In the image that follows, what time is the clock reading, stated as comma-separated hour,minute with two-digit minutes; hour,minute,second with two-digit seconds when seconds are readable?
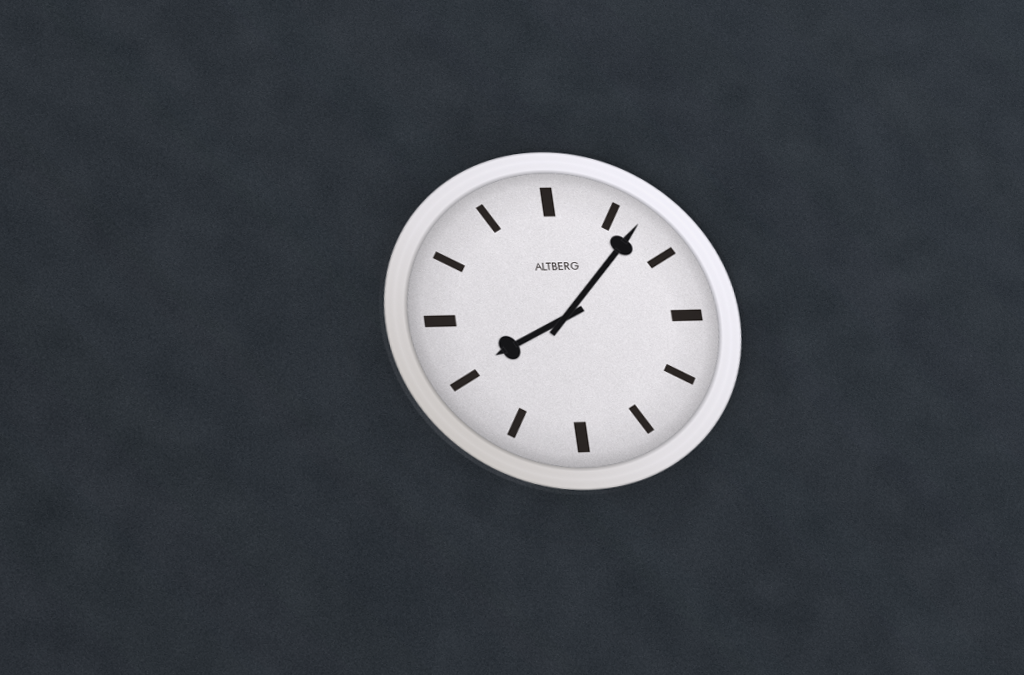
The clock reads 8,07
